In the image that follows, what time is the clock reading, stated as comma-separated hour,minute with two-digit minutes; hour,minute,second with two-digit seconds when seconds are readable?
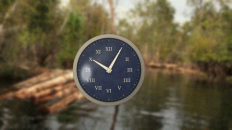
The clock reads 10,05
